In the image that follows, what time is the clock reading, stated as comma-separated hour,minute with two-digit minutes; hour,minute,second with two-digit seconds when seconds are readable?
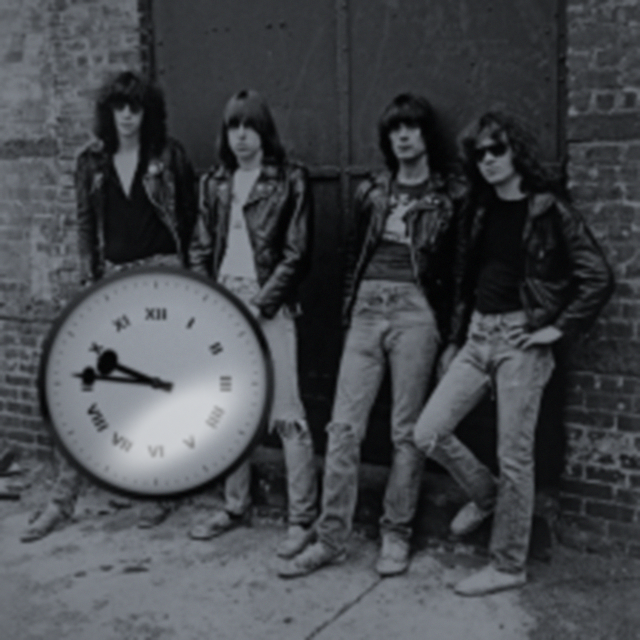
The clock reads 9,46
